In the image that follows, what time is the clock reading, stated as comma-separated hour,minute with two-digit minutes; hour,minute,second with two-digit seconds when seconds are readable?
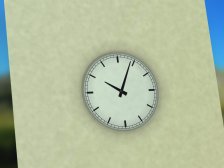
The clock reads 10,04
